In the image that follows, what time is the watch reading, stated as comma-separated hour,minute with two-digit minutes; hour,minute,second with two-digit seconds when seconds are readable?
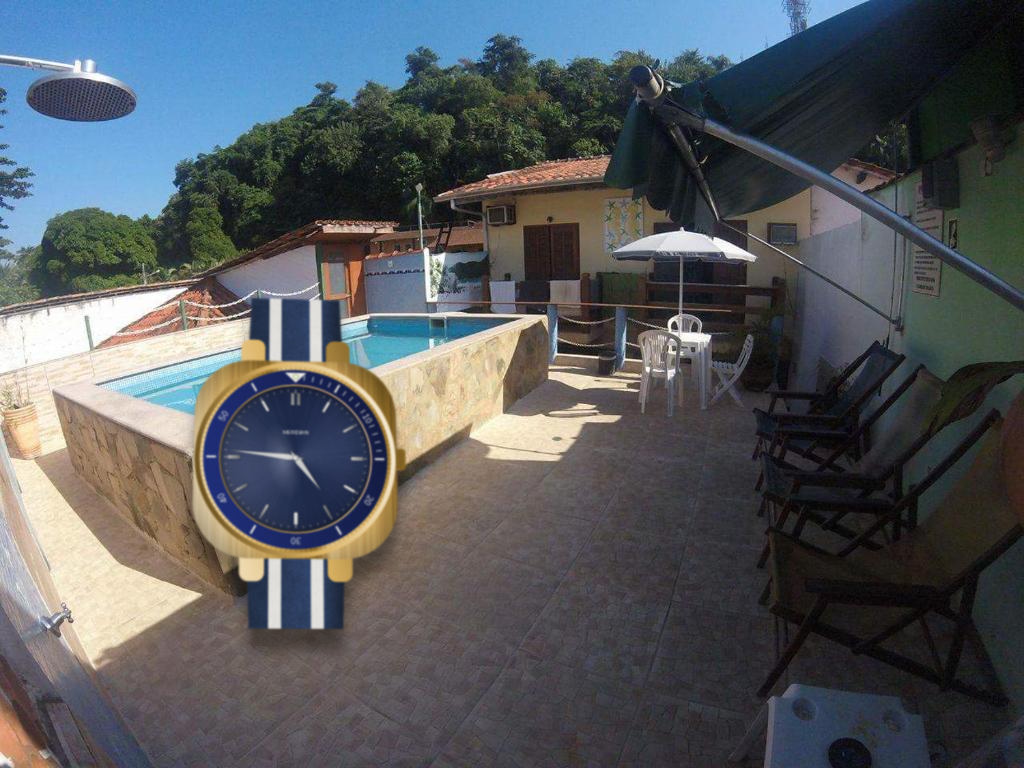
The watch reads 4,46
